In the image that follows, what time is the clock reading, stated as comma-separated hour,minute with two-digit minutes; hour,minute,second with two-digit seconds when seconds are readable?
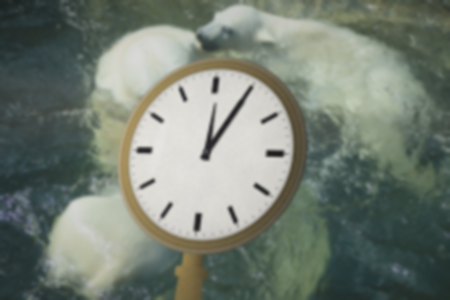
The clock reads 12,05
